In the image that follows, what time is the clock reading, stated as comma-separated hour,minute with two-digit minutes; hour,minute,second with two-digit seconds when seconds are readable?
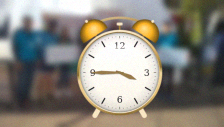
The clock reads 3,45
